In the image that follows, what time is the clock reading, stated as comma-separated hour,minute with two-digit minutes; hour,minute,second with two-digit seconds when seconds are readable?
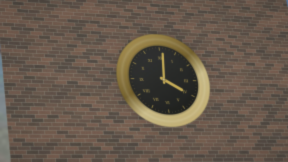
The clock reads 4,01
